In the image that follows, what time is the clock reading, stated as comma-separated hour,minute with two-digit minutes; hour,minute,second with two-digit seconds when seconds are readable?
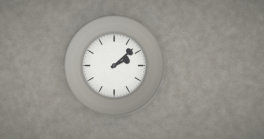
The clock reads 2,08
